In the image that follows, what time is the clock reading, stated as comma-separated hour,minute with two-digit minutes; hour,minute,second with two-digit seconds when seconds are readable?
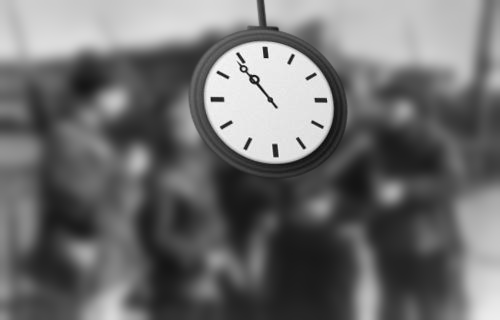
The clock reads 10,54
